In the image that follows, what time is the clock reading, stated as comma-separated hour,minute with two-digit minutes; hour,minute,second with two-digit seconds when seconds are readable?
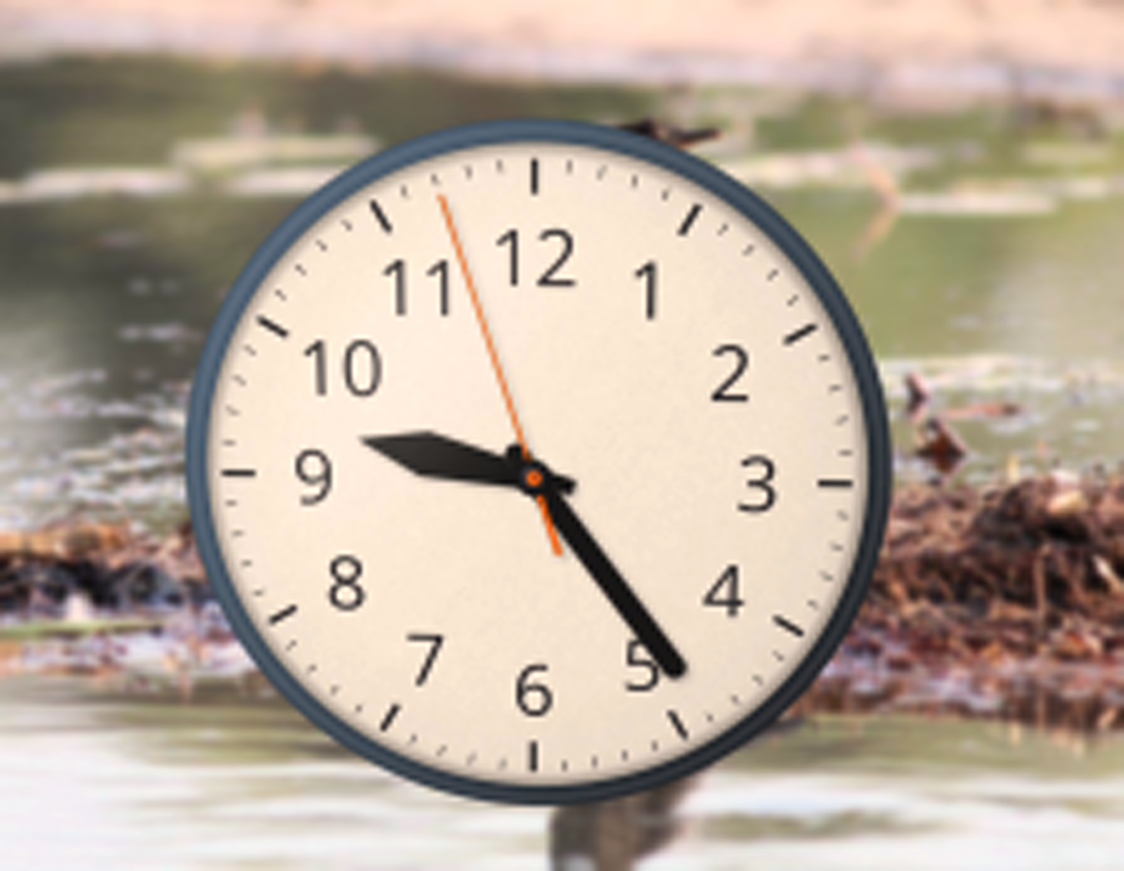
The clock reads 9,23,57
